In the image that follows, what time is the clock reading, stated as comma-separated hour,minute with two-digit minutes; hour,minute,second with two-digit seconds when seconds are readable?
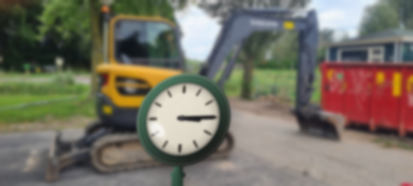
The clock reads 3,15
